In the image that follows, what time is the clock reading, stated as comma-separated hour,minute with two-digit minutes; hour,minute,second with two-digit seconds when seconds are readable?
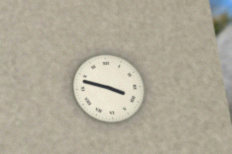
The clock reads 3,48
